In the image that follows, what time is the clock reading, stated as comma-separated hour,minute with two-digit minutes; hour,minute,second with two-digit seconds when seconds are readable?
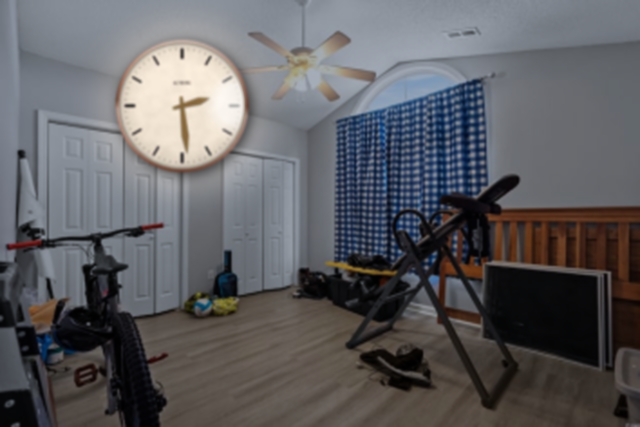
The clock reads 2,29
